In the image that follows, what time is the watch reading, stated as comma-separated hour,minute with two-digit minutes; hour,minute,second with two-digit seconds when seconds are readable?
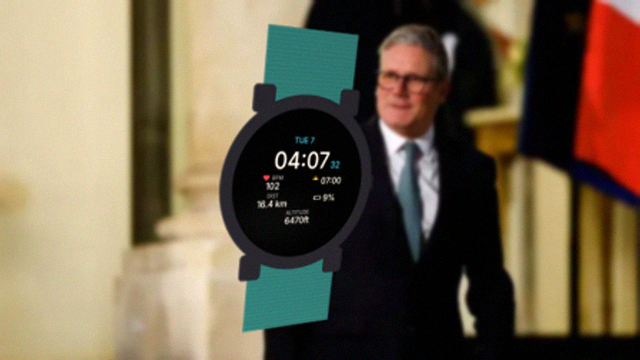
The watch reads 4,07
